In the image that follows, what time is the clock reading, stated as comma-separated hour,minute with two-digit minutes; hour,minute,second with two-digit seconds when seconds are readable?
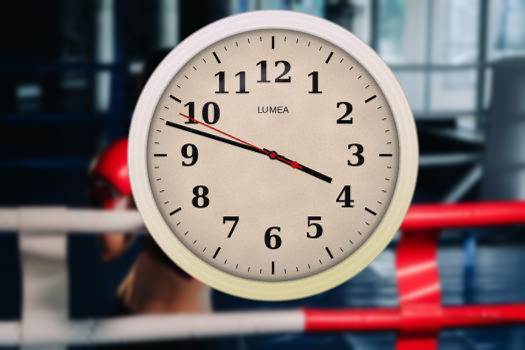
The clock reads 3,47,49
